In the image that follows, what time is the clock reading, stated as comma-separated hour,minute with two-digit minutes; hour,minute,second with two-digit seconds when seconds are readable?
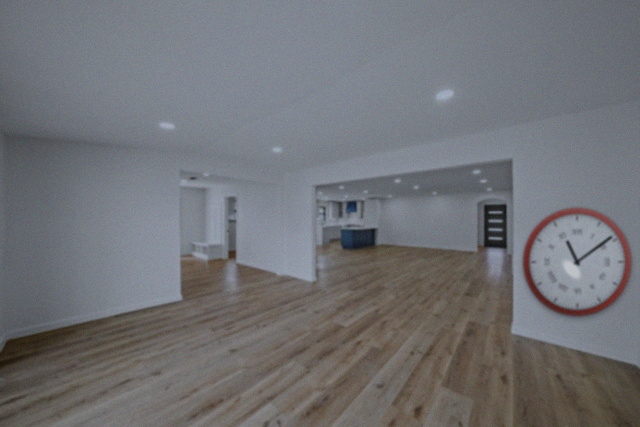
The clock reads 11,09
